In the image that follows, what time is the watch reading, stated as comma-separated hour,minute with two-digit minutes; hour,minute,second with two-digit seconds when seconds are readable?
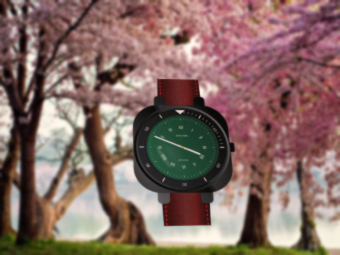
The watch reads 3,49
